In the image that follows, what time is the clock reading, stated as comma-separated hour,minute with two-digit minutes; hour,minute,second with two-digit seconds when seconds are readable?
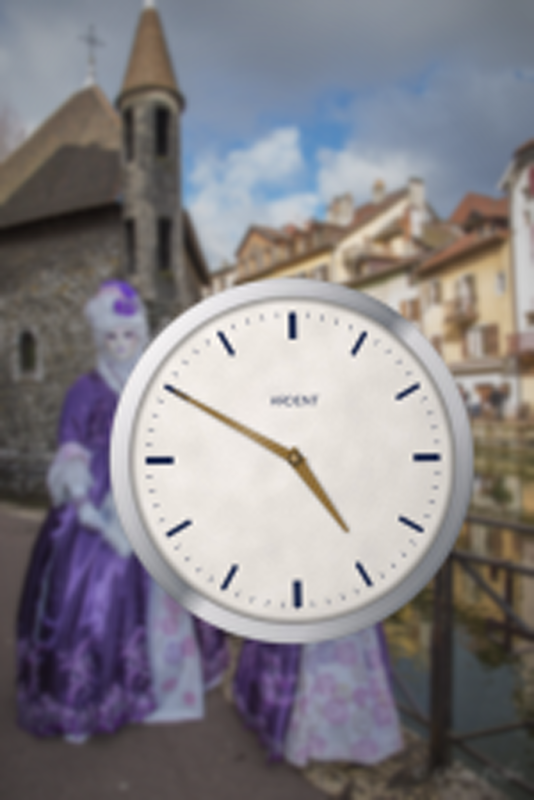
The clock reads 4,50
